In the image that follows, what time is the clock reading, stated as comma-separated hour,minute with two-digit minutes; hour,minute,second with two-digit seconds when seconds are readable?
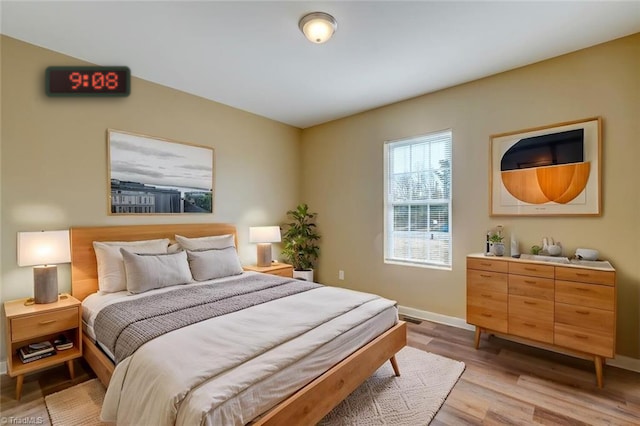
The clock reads 9,08
